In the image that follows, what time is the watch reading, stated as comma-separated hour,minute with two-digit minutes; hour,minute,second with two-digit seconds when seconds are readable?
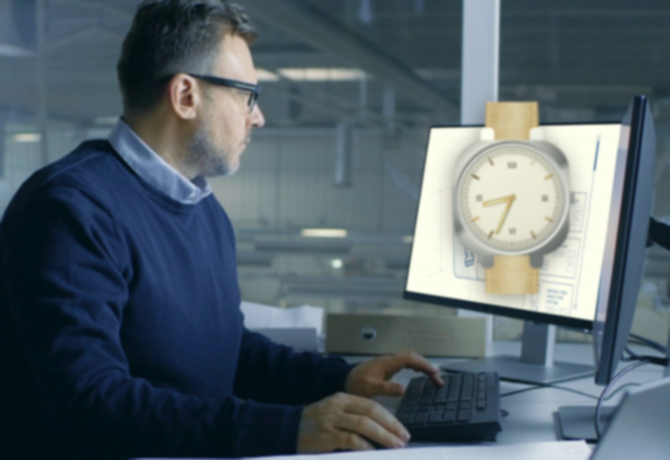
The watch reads 8,34
